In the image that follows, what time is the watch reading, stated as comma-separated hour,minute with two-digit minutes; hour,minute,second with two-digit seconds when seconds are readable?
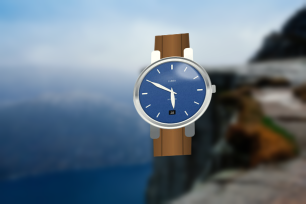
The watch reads 5,50
